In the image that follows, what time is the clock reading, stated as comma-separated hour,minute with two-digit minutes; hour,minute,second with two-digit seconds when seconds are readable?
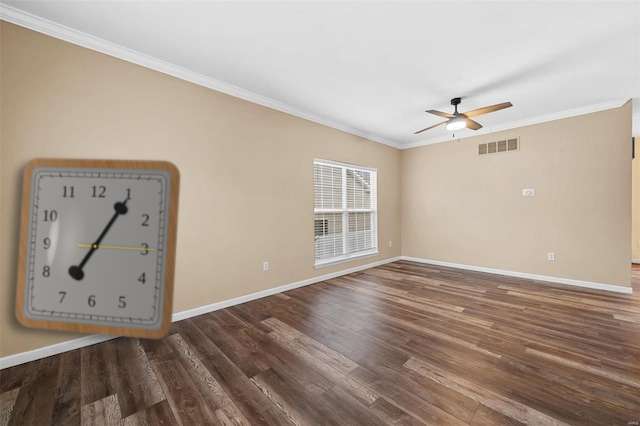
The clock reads 7,05,15
